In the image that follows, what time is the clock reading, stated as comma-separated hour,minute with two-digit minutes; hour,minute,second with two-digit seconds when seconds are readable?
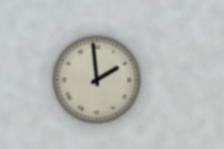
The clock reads 1,59
